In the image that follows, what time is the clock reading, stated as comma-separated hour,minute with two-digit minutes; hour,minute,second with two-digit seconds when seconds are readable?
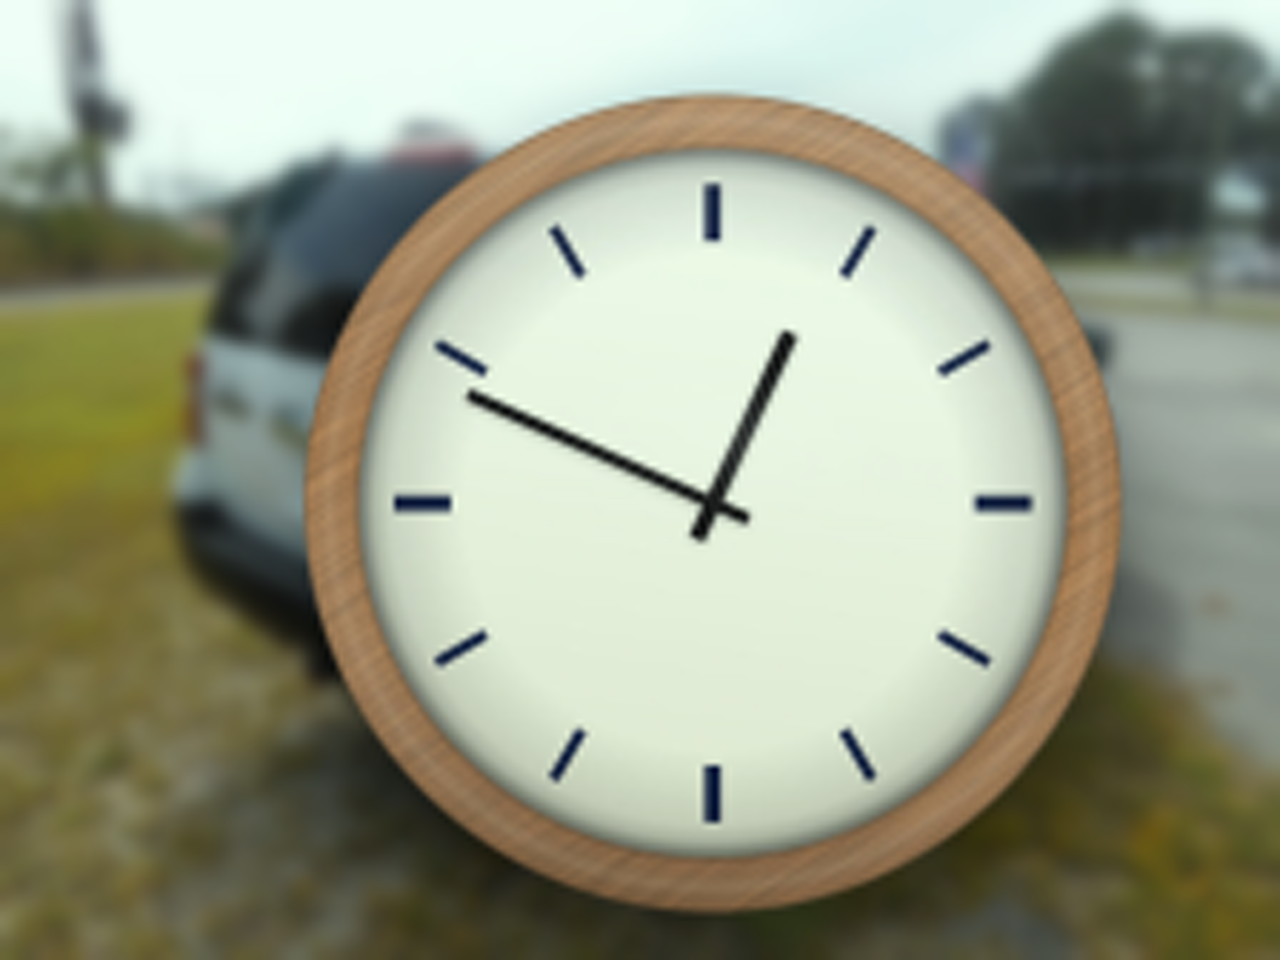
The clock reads 12,49
